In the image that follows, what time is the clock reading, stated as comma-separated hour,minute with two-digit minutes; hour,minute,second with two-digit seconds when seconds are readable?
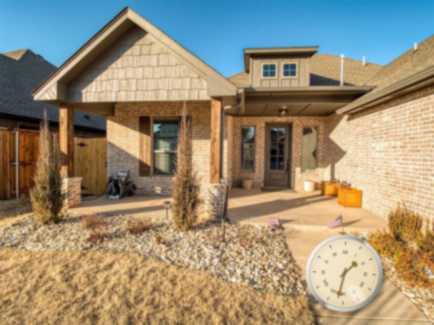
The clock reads 1,32
